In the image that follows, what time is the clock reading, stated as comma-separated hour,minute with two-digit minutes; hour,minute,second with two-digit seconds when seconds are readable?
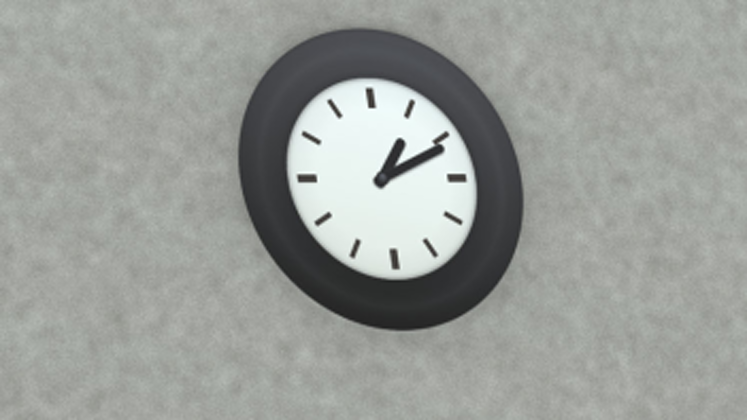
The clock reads 1,11
